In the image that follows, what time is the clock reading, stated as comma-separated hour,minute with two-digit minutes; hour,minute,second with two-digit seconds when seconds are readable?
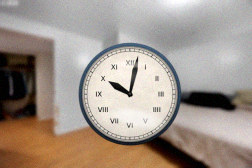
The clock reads 10,02
